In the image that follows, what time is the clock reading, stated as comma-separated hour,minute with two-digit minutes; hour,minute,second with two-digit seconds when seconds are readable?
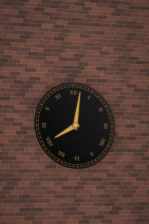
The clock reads 8,02
